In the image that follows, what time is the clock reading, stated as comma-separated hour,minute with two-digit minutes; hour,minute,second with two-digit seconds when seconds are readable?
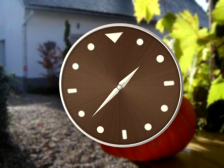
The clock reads 1,38
